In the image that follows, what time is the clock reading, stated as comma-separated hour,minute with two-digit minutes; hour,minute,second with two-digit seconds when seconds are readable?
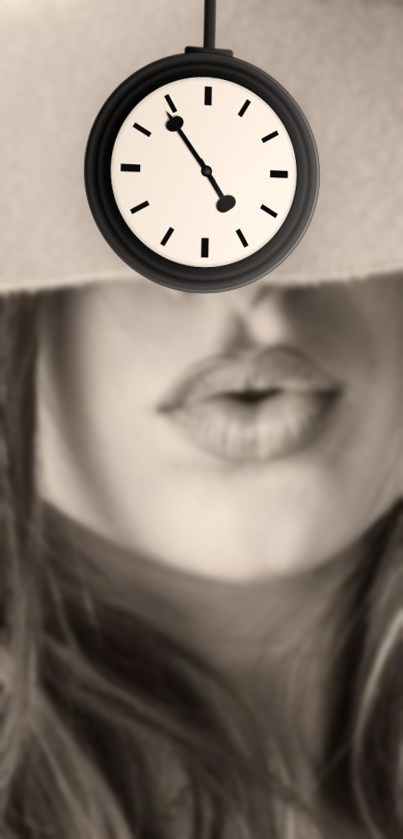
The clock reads 4,54
